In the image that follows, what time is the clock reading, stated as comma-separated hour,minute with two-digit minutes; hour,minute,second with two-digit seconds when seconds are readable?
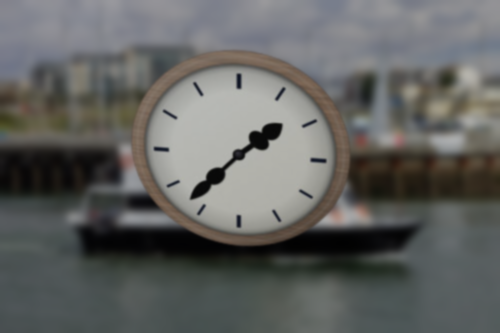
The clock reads 1,37
